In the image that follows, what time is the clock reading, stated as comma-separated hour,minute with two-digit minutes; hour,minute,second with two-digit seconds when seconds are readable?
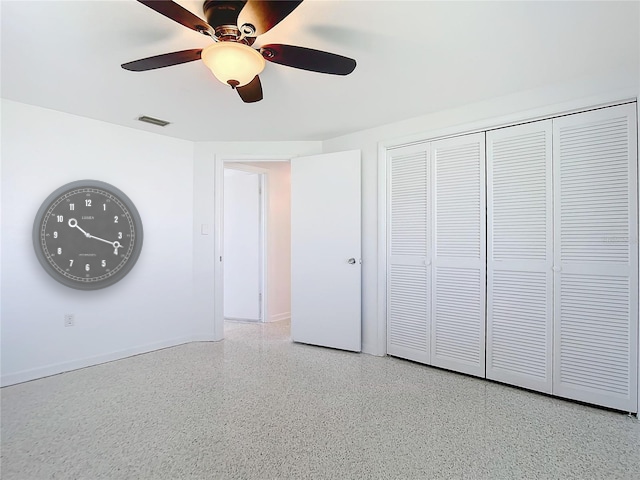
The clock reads 10,18
